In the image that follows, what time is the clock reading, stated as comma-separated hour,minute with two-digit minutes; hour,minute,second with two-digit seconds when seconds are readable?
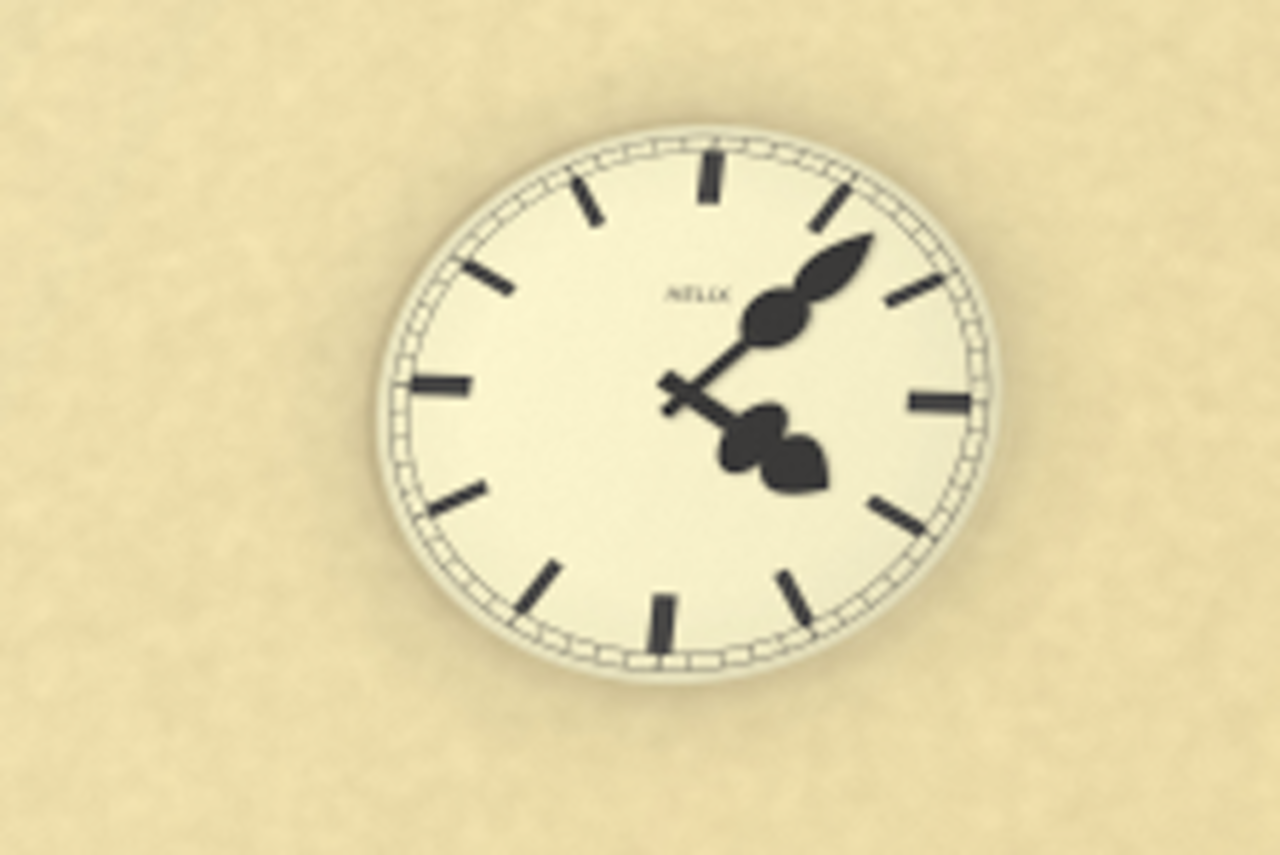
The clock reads 4,07
